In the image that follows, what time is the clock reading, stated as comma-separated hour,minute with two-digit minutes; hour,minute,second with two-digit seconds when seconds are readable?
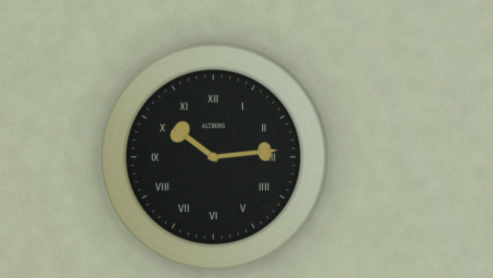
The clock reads 10,14
